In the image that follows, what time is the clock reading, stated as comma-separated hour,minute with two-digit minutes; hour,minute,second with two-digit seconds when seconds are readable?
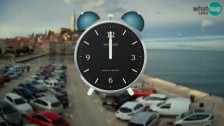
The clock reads 12,00
